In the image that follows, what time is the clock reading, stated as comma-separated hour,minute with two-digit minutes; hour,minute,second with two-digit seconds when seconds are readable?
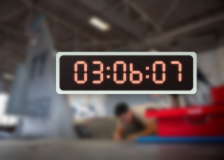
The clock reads 3,06,07
